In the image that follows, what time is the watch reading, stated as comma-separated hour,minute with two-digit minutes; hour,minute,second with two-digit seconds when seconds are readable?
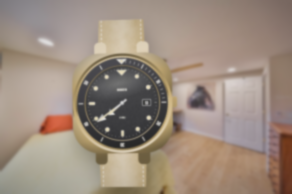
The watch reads 7,39
